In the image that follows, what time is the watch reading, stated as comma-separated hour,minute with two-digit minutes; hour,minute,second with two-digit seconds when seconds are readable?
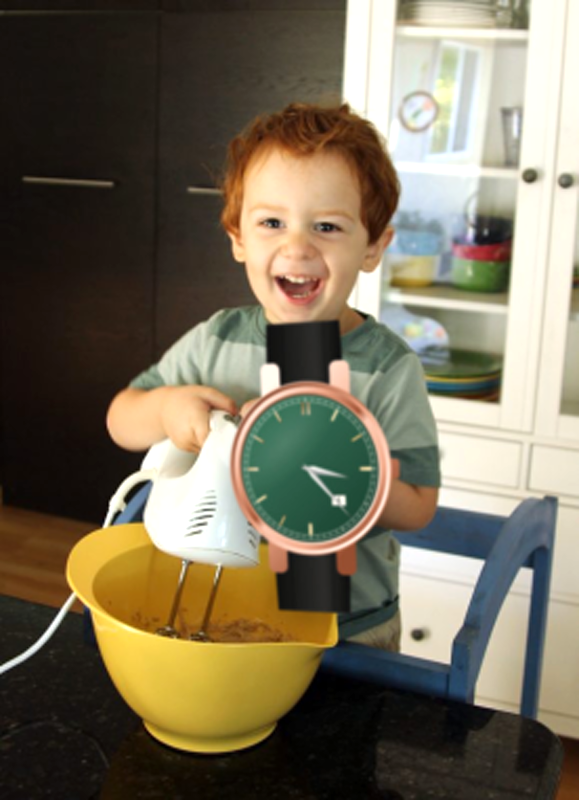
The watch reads 3,23
